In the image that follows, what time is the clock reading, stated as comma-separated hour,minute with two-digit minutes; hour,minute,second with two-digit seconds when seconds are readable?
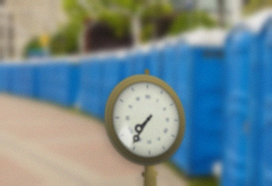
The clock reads 7,36
